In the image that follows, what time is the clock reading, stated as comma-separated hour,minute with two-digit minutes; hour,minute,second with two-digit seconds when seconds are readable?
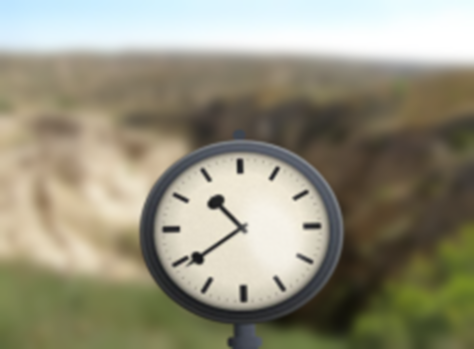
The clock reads 10,39
